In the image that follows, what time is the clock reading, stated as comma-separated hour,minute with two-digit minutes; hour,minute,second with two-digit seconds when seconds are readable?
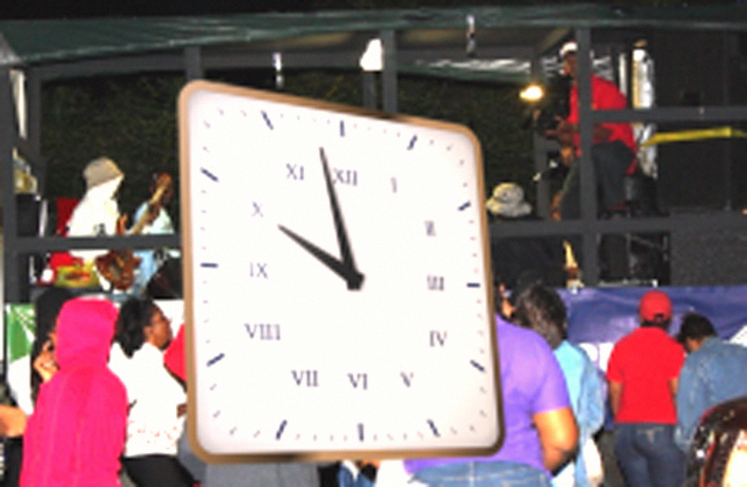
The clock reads 9,58
